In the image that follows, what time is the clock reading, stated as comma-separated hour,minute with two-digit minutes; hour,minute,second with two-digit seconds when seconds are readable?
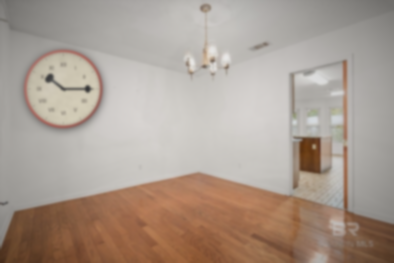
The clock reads 10,15
